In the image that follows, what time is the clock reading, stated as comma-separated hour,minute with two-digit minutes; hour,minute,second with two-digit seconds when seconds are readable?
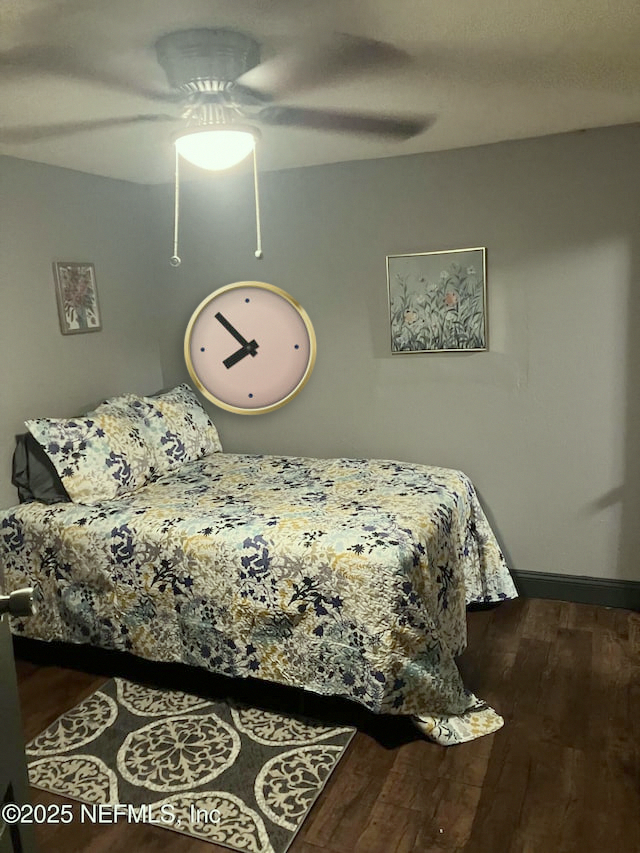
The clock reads 7,53
